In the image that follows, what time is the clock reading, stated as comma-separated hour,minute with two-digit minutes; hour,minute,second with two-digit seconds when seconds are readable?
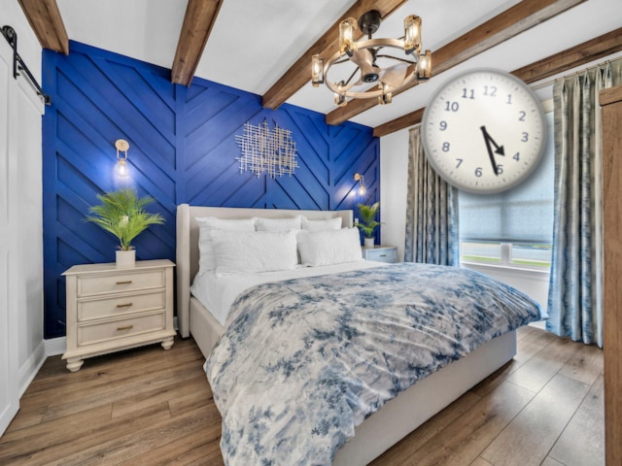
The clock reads 4,26
